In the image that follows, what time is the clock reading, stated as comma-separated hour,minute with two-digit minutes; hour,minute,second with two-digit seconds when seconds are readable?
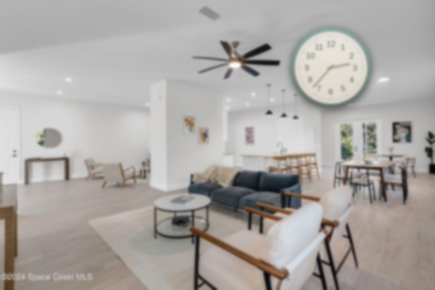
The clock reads 2,37
